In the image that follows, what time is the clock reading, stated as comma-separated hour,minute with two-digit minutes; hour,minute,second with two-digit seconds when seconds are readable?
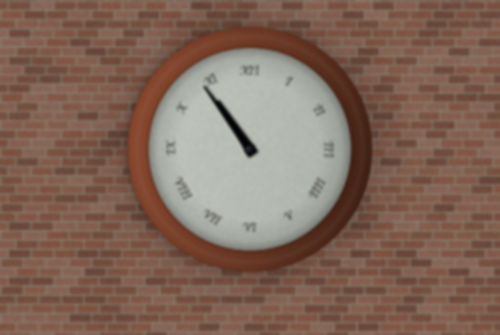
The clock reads 10,54
